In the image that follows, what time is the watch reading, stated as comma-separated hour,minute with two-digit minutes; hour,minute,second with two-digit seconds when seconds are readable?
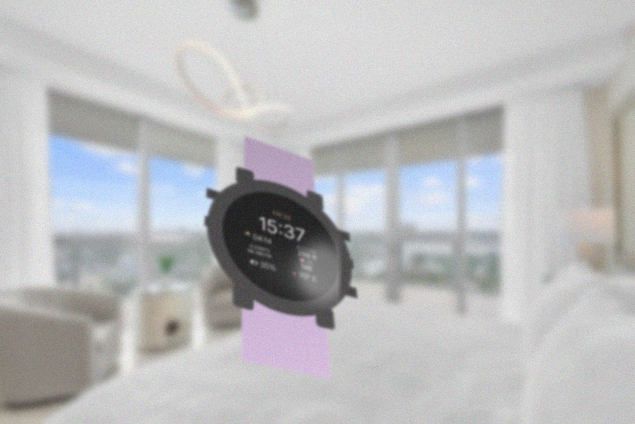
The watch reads 15,37
